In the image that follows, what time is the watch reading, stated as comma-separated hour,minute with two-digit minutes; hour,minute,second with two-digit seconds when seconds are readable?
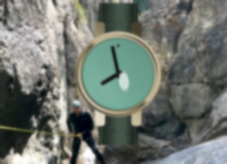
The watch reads 7,58
